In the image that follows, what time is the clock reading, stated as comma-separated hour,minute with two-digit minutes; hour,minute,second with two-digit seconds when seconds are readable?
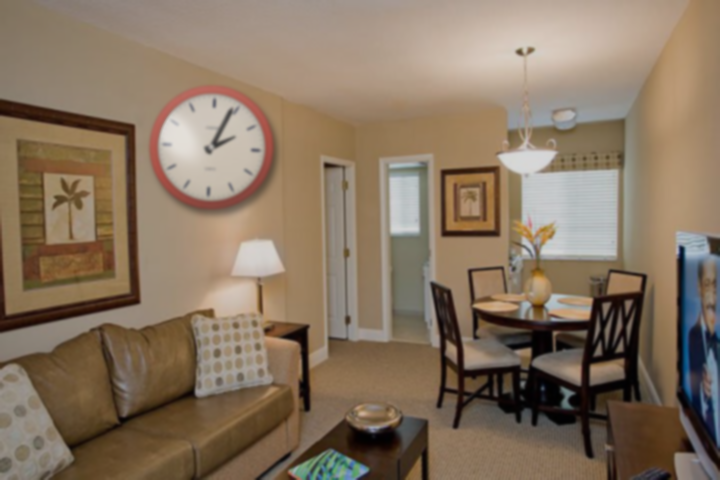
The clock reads 2,04
